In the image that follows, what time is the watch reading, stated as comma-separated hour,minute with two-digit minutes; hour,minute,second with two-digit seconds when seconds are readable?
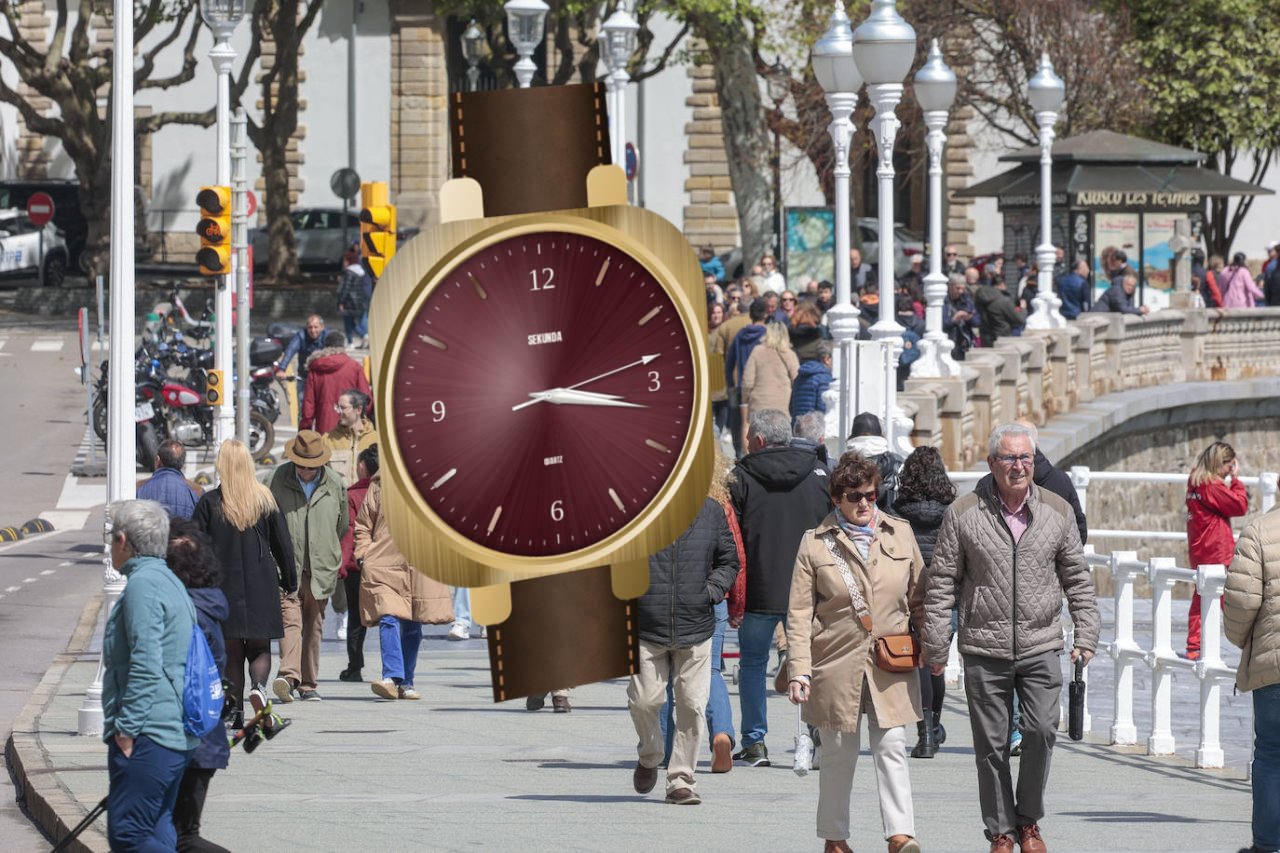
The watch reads 3,17,13
